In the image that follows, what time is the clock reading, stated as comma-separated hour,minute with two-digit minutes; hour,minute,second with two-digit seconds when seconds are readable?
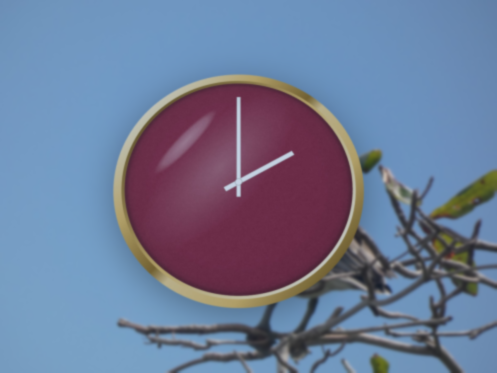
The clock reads 2,00
